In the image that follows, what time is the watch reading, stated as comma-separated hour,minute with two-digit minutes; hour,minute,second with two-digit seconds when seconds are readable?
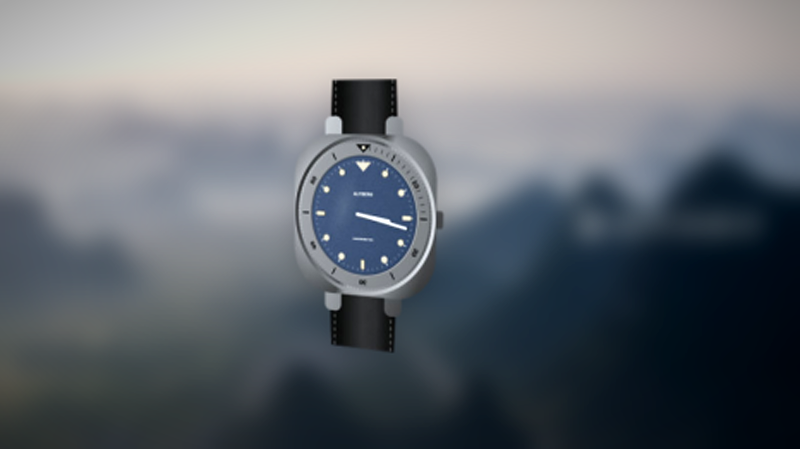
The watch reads 3,17
